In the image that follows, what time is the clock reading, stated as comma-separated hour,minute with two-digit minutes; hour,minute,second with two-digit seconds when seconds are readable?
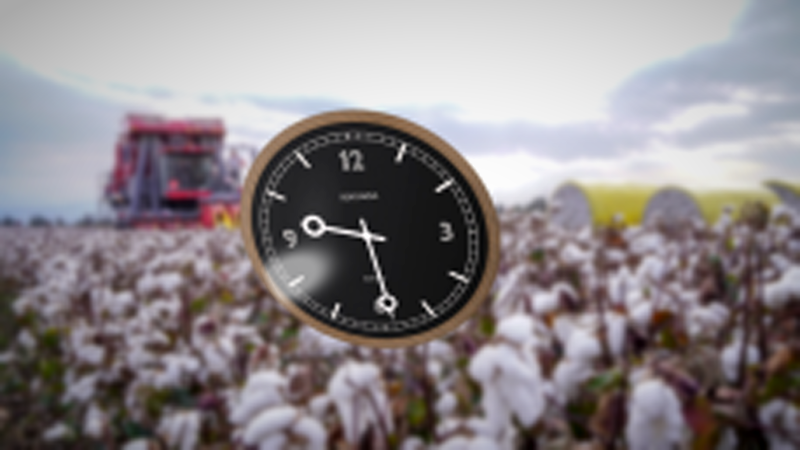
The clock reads 9,29
